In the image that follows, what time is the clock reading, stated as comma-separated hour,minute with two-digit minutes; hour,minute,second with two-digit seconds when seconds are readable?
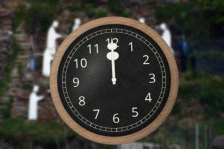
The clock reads 12,00
